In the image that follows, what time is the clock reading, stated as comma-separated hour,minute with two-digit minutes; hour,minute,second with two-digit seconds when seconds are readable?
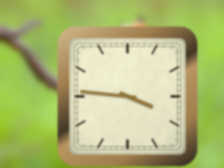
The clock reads 3,46
